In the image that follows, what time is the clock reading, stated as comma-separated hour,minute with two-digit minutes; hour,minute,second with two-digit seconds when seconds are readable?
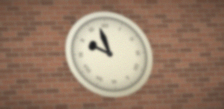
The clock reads 9,58
